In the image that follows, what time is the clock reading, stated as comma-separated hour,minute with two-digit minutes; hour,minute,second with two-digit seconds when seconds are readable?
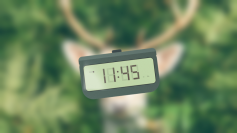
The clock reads 11,45
